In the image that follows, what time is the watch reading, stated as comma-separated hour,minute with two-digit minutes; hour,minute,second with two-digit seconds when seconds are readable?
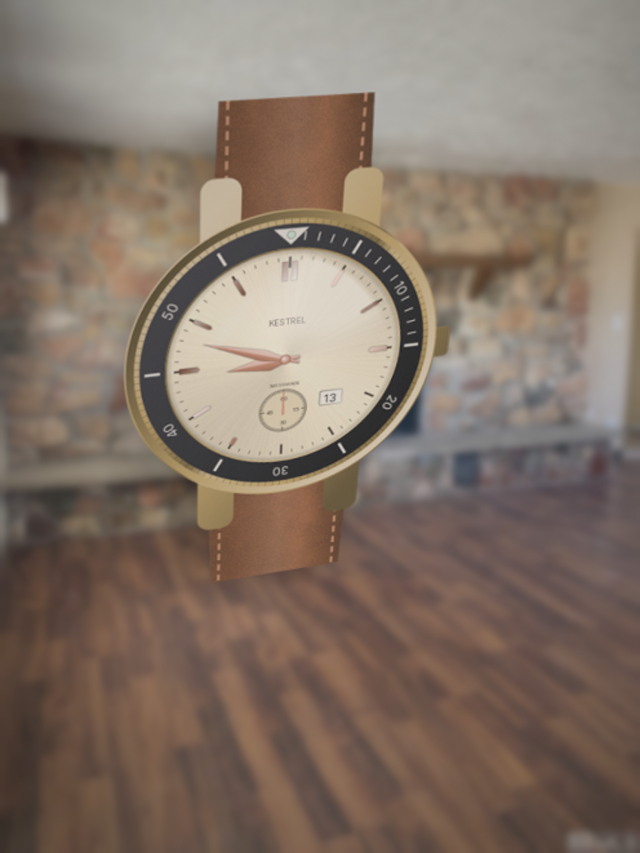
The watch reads 8,48
